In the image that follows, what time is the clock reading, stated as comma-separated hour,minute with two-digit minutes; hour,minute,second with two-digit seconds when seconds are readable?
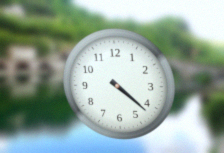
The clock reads 4,22
